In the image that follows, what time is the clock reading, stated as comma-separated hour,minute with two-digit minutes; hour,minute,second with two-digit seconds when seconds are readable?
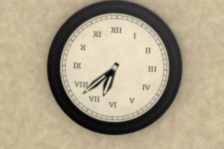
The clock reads 6,38
